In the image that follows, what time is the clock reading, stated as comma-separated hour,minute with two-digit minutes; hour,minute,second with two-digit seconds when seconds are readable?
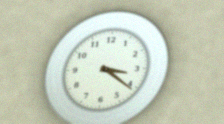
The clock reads 3,21
